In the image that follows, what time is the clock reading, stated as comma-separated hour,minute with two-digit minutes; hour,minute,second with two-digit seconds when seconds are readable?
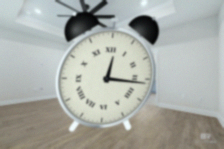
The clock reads 12,16
